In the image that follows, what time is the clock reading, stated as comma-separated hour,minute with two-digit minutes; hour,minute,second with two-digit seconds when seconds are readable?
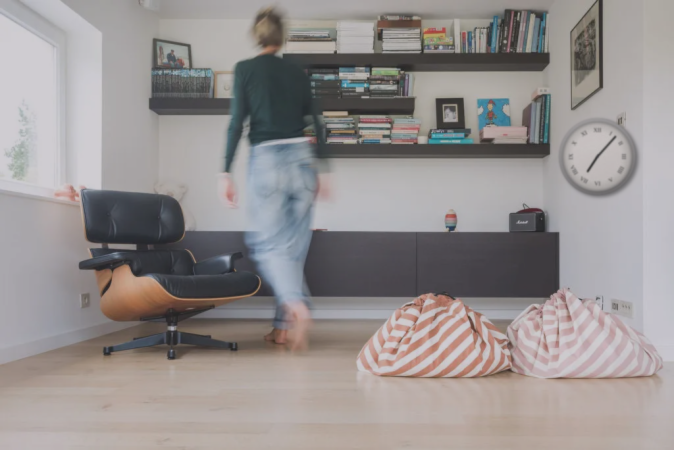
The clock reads 7,07
